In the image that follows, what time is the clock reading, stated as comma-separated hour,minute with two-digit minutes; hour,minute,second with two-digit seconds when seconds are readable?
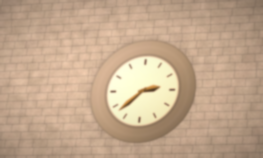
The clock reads 2,38
